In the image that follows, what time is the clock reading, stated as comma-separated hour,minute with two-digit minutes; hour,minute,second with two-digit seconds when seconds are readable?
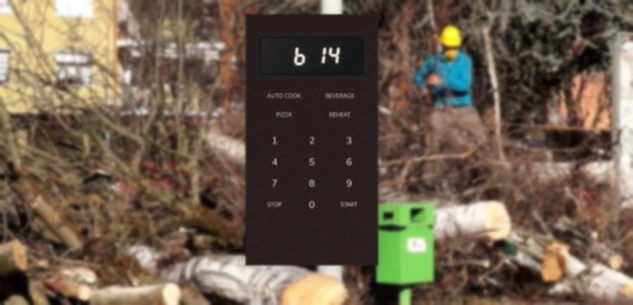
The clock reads 6,14
